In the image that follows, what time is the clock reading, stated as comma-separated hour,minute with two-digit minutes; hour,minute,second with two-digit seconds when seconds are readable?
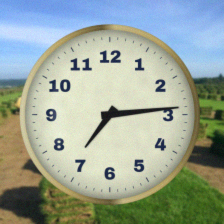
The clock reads 7,14
